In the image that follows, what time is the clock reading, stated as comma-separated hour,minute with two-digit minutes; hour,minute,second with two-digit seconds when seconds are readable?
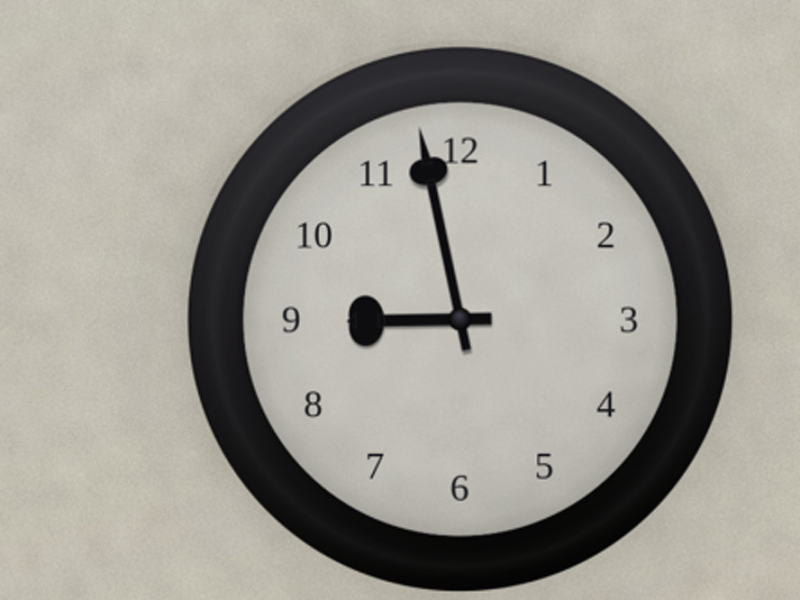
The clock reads 8,58
